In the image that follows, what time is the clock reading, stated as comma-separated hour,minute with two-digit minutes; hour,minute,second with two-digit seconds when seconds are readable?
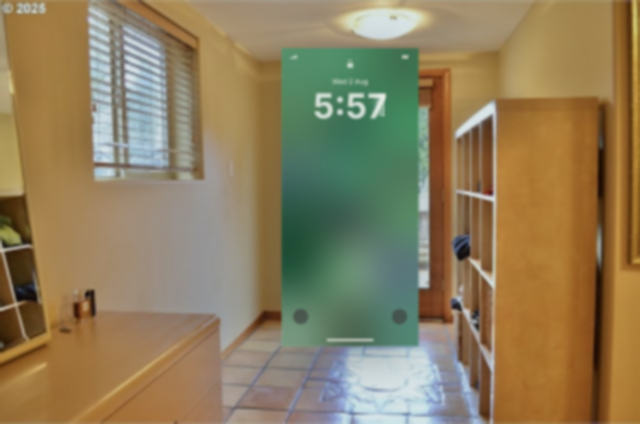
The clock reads 5,57
